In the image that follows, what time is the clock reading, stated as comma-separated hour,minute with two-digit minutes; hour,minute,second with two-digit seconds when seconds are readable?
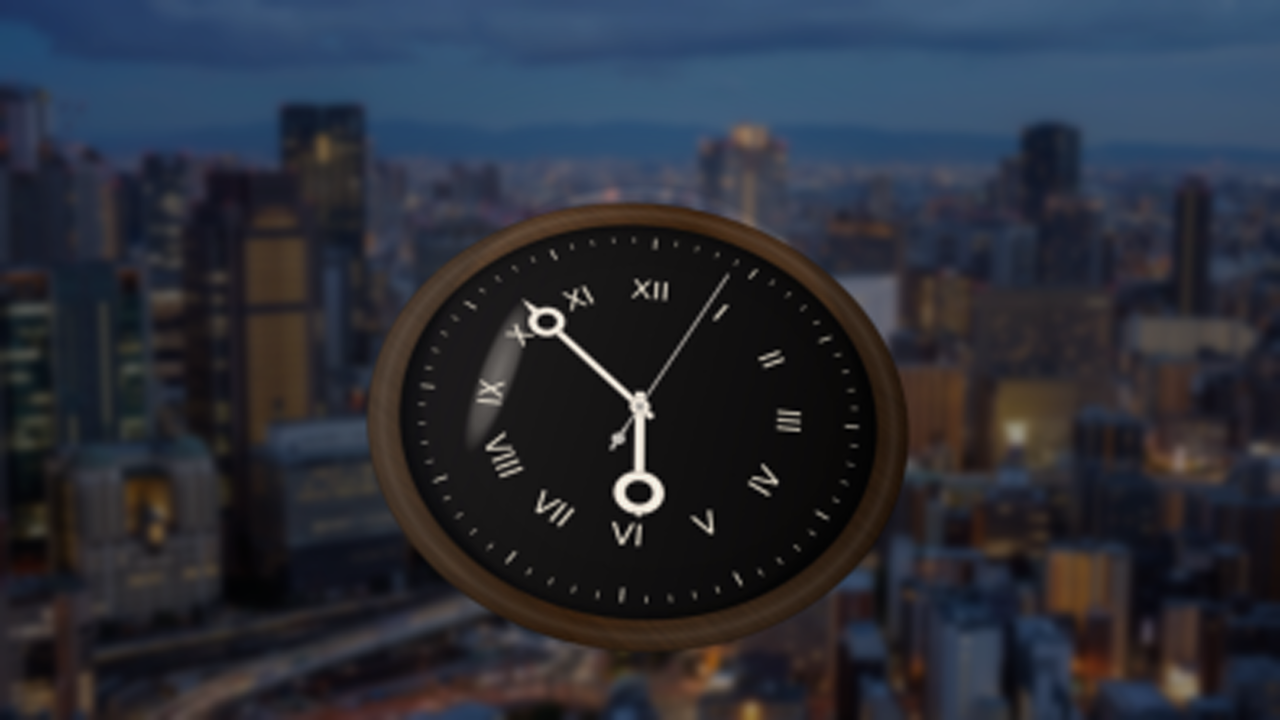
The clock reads 5,52,04
